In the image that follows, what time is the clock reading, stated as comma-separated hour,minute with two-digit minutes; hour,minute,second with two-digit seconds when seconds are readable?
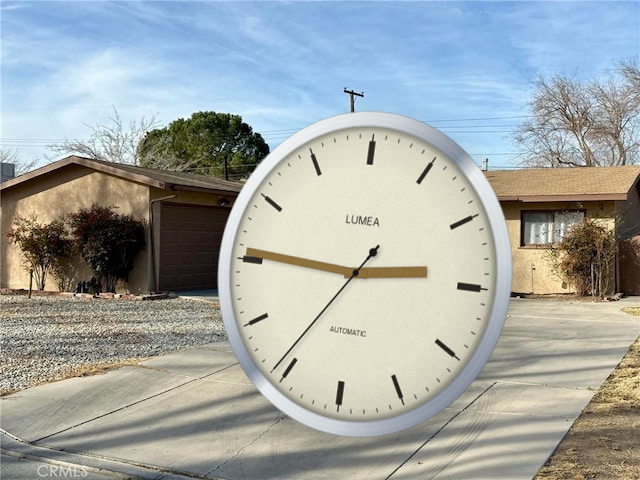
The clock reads 2,45,36
